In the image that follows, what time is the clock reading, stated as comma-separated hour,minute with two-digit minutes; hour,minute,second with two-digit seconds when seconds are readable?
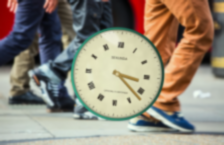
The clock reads 3,22
